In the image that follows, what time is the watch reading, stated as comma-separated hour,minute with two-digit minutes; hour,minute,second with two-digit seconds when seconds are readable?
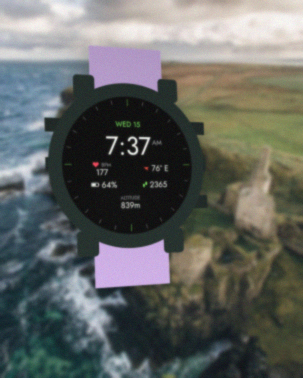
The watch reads 7,37
